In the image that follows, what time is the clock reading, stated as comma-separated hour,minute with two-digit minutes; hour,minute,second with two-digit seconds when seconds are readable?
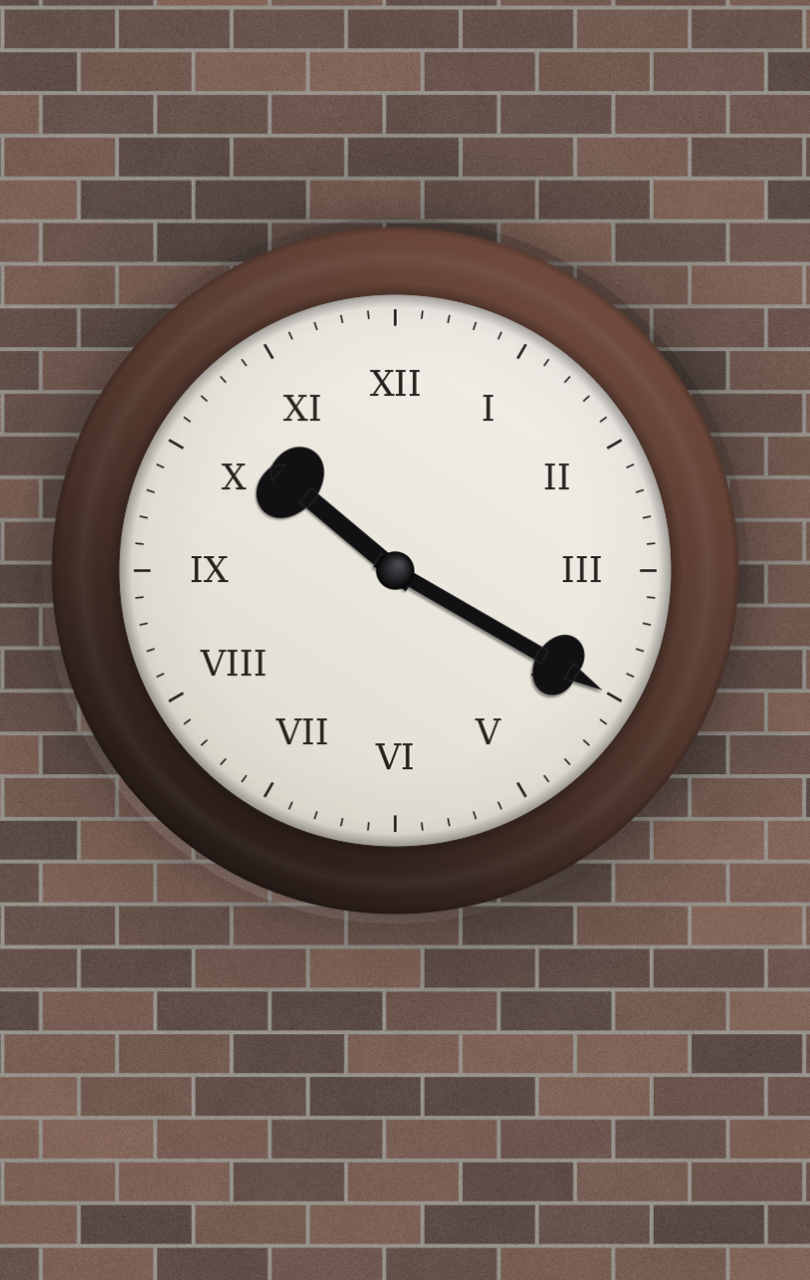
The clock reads 10,20
